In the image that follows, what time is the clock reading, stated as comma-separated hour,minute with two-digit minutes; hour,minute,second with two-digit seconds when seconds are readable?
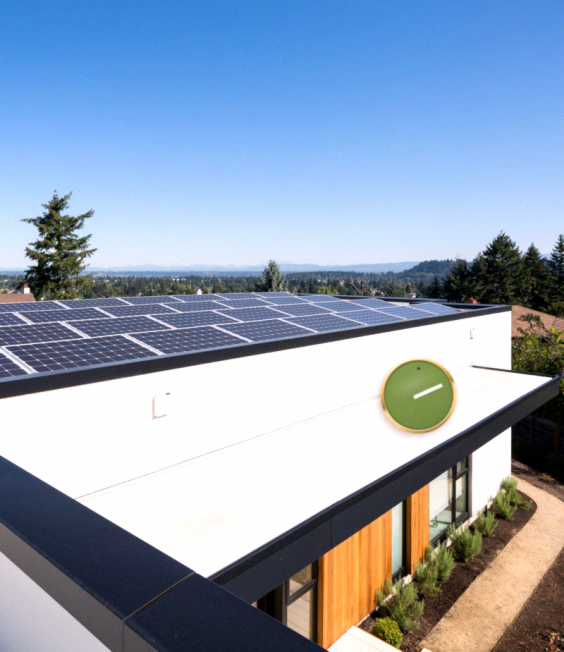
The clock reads 2,11
